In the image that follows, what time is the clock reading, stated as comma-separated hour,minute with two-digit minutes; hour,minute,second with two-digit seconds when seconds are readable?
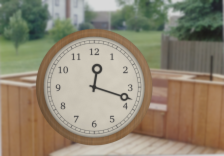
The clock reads 12,18
